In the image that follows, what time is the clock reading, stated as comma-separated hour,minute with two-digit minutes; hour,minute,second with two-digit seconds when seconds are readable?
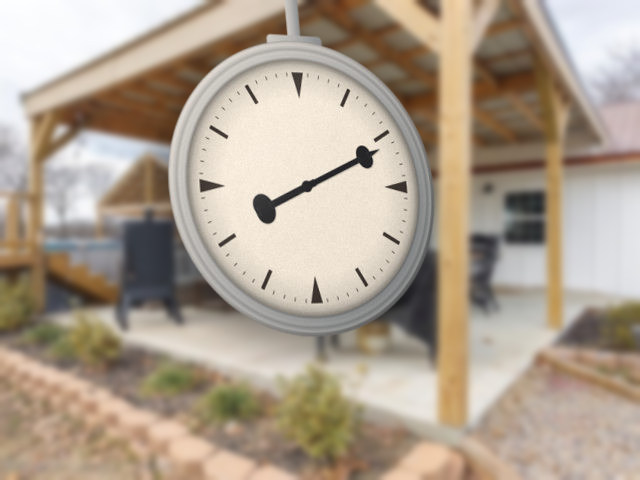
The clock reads 8,11
